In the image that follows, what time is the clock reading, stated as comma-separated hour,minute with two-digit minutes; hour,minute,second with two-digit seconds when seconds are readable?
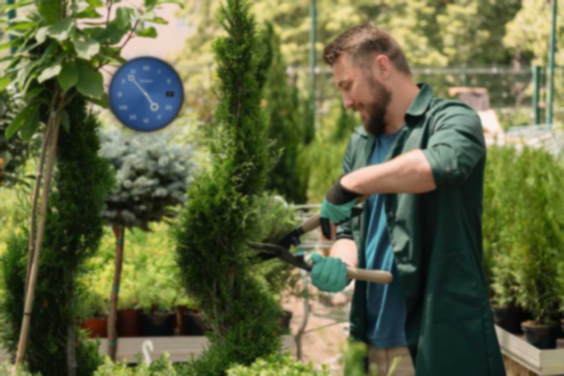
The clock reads 4,53
